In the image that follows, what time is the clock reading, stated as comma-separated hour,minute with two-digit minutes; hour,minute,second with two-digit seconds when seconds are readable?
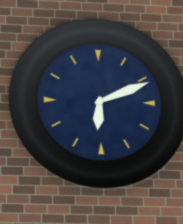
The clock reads 6,11
